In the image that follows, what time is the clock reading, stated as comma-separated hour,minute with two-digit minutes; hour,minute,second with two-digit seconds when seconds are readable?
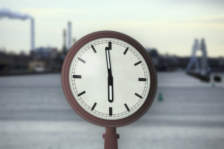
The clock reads 5,59
